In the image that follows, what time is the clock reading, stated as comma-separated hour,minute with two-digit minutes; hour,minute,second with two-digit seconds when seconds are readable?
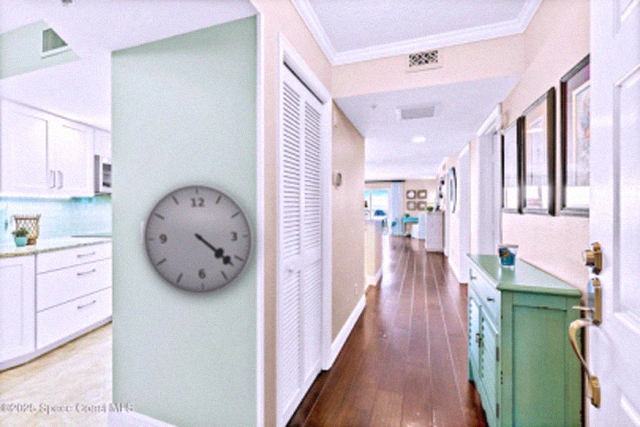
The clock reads 4,22
